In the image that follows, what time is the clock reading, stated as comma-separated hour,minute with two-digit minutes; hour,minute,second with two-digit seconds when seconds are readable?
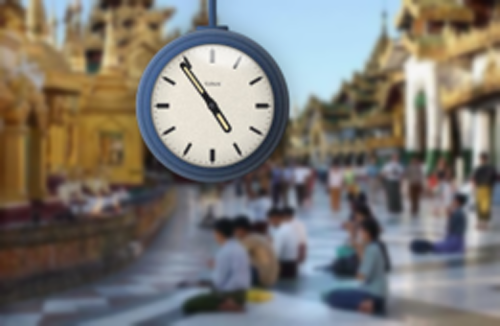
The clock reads 4,54
